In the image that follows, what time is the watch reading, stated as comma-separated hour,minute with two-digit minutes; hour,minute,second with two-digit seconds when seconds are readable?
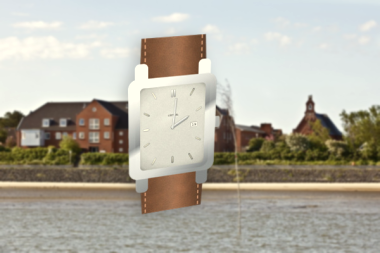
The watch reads 2,01
